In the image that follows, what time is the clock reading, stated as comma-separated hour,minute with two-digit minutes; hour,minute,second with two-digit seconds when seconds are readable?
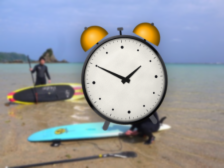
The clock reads 1,50
